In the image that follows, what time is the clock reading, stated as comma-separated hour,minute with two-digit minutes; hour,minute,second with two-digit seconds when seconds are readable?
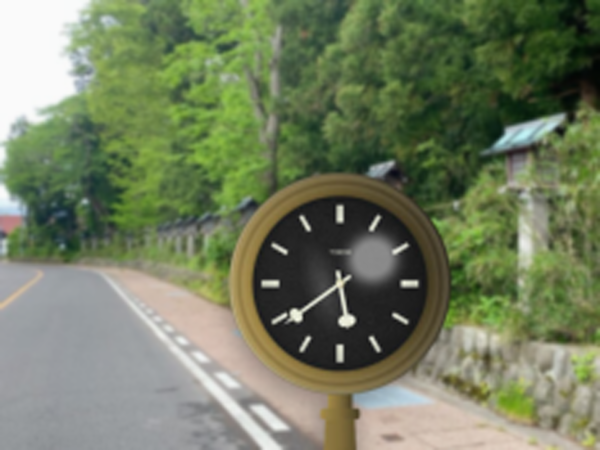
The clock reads 5,39
